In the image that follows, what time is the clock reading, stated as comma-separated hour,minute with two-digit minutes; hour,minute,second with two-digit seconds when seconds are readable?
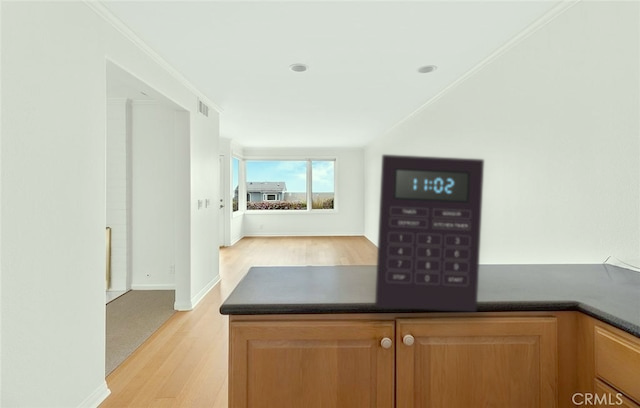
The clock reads 11,02
